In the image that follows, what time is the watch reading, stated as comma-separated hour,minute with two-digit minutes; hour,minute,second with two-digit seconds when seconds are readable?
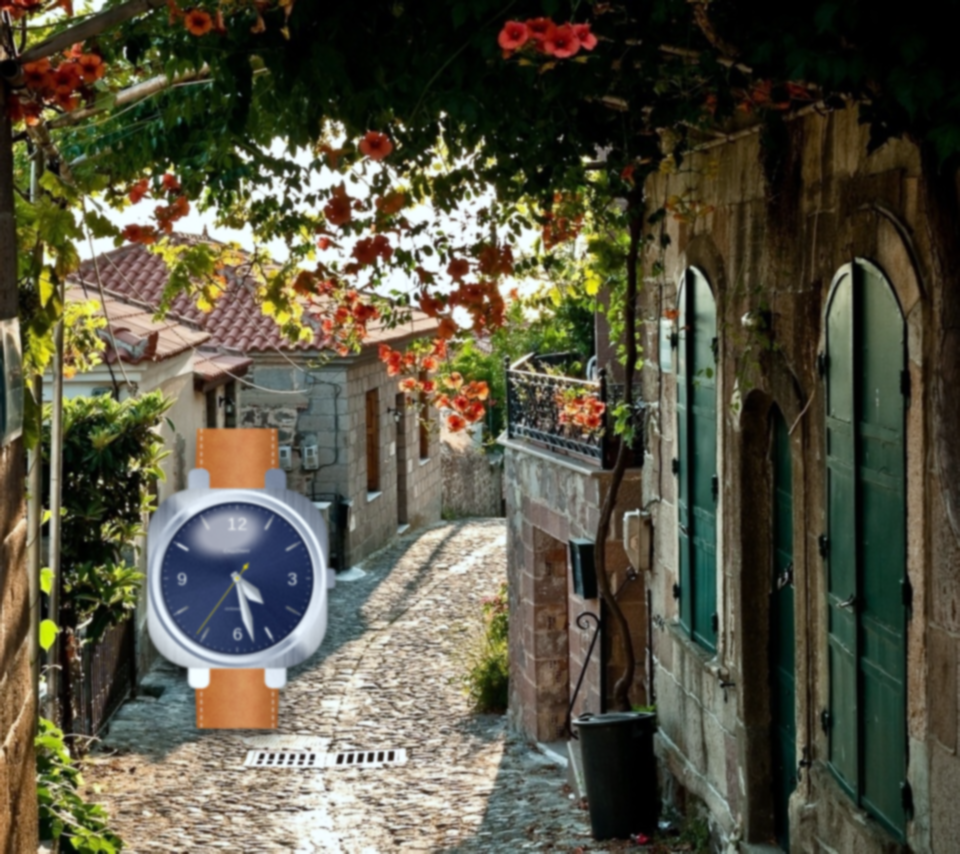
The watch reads 4,27,36
